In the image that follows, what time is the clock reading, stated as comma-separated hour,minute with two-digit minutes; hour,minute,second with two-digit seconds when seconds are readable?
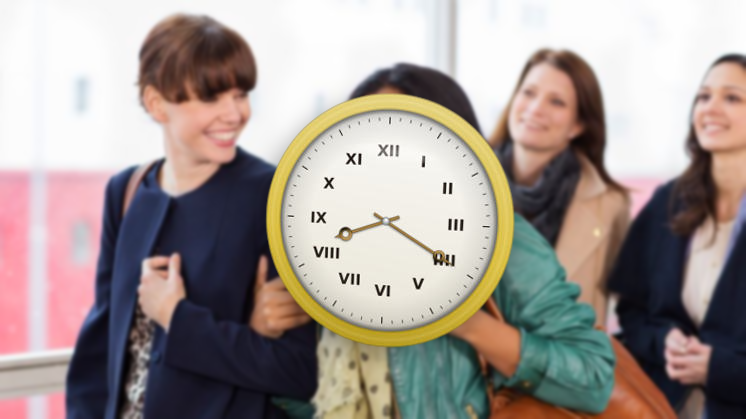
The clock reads 8,20
